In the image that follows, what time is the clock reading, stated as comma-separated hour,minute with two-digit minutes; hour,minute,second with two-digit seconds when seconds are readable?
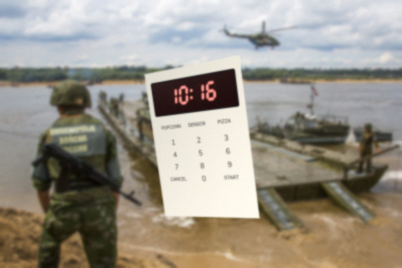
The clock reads 10,16
